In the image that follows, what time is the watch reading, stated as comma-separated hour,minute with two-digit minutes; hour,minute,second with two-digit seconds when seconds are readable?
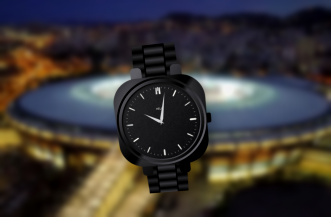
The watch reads 10,02
